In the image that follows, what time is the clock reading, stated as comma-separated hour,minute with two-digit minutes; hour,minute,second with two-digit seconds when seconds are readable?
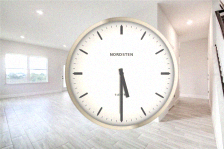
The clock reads 5,30
